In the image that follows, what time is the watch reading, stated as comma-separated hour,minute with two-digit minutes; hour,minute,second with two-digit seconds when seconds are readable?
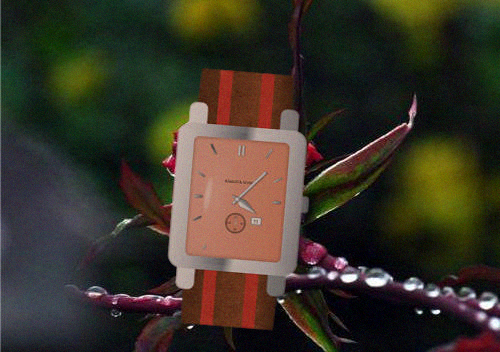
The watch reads 4,07
